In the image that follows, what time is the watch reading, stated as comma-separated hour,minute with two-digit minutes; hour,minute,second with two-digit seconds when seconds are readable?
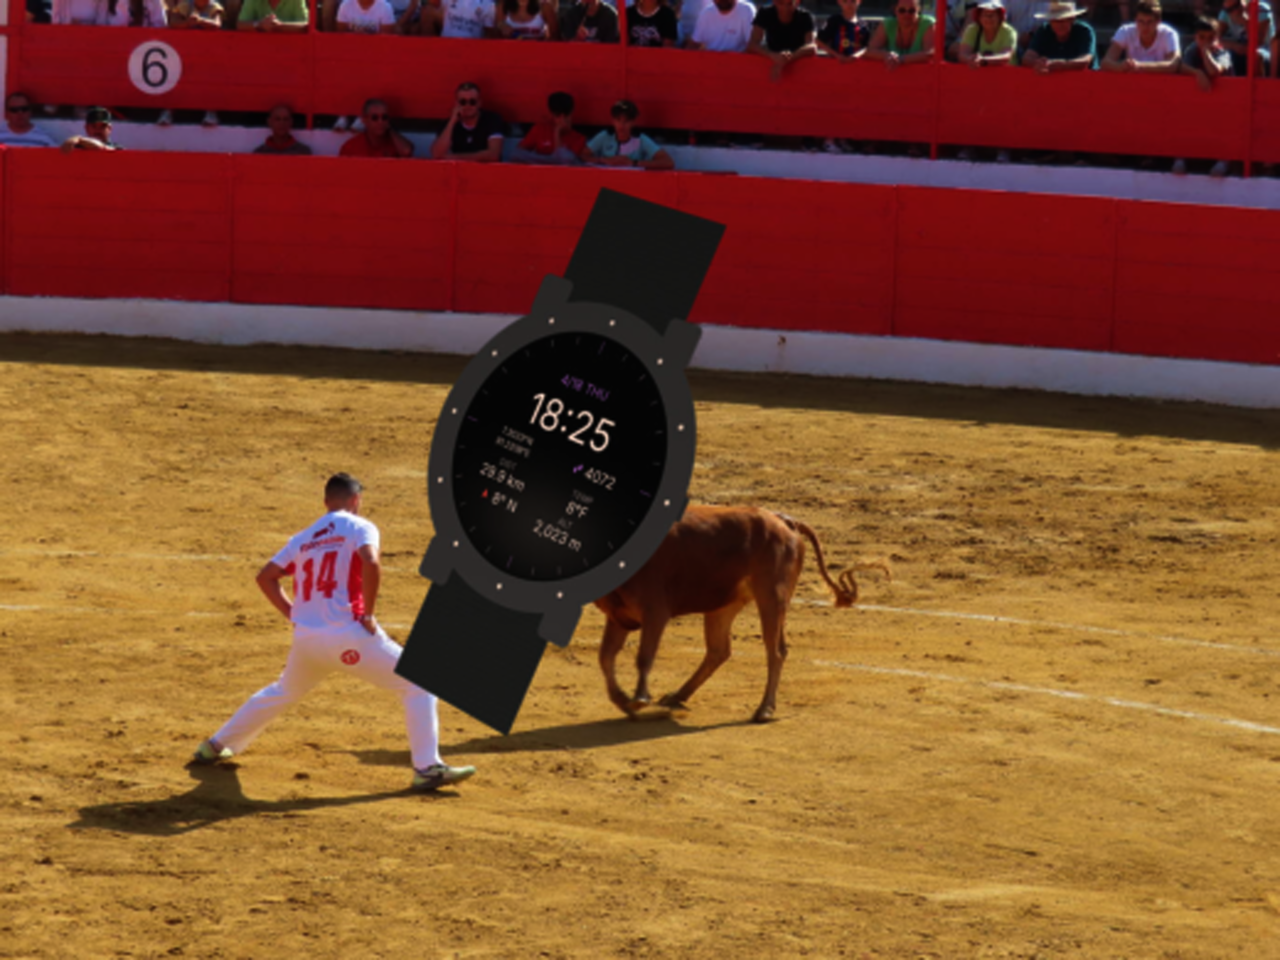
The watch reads 18,25
